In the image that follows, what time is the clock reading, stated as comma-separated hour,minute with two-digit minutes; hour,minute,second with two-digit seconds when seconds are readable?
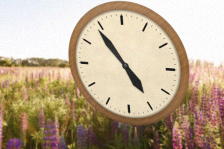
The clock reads 4,54
